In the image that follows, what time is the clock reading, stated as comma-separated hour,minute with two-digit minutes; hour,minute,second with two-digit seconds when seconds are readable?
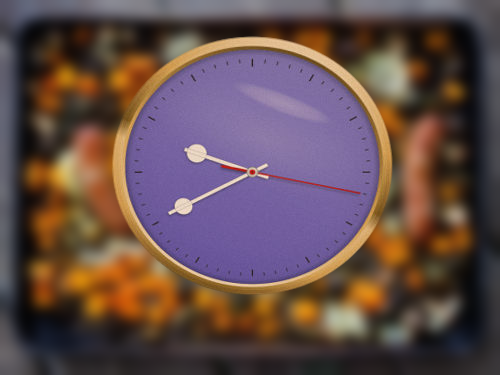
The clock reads 9,40,17
